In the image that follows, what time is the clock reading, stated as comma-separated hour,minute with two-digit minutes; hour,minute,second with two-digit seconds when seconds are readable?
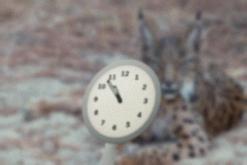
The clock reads 10,53
